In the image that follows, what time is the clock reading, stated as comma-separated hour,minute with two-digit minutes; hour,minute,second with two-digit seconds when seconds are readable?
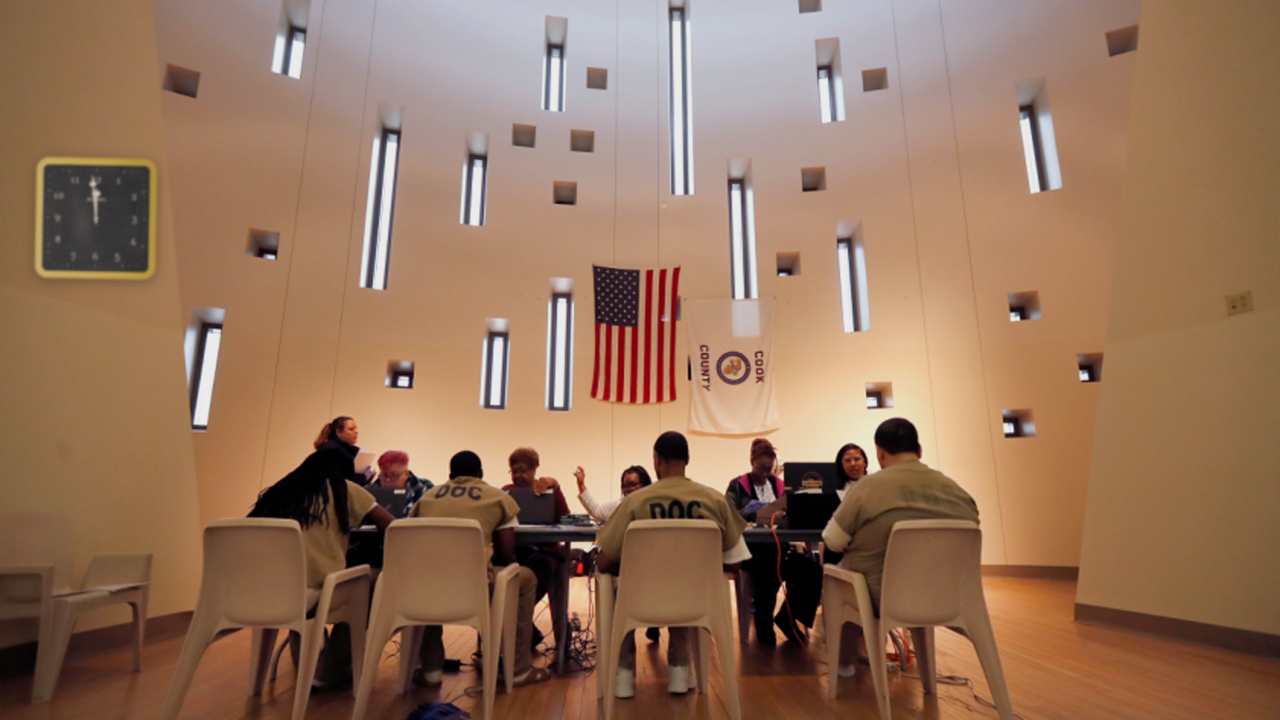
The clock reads 11,59
